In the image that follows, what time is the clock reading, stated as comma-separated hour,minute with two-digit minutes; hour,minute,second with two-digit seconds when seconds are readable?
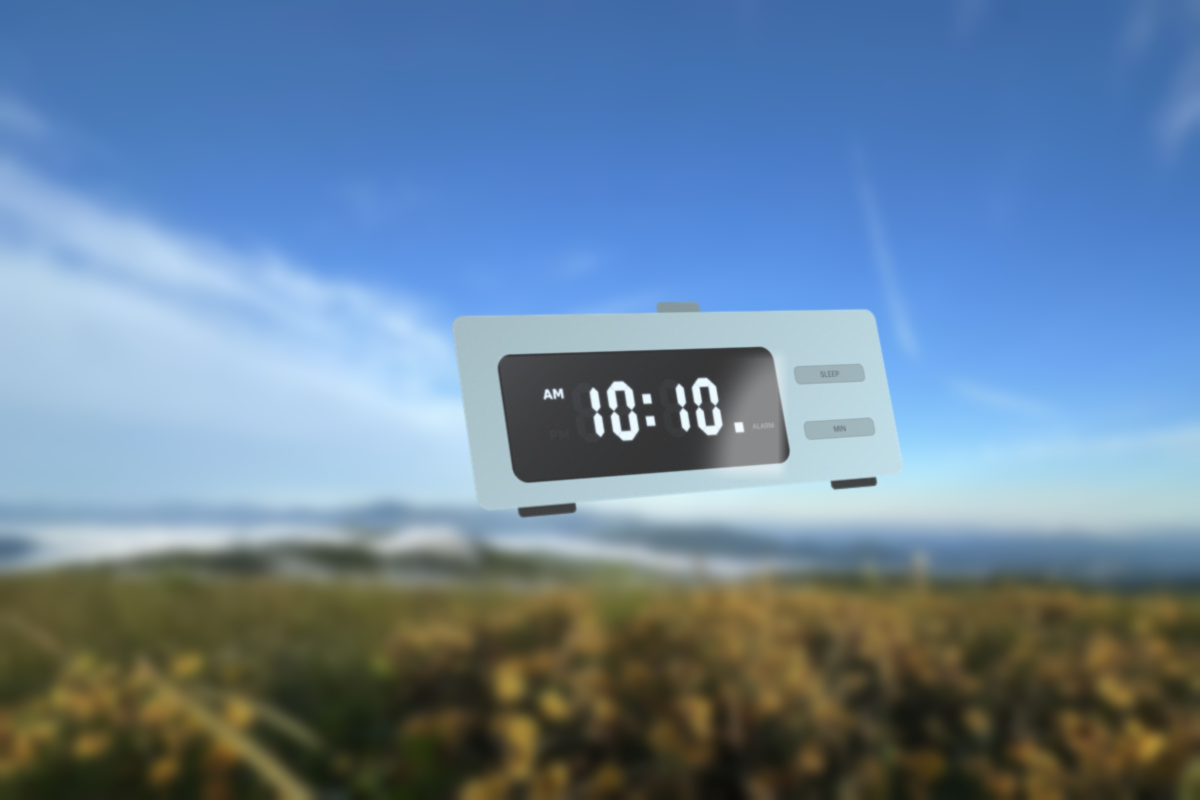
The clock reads 10,10
